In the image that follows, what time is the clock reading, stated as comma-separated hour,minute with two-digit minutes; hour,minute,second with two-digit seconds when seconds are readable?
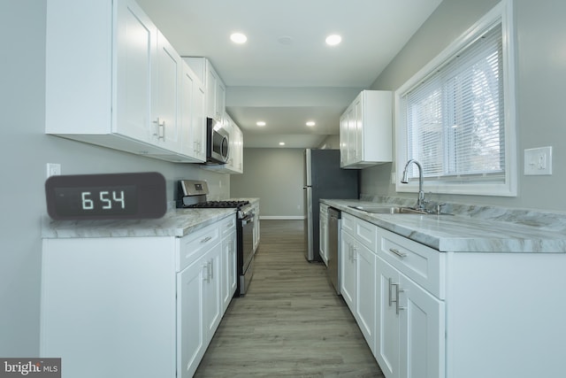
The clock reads 6,54
